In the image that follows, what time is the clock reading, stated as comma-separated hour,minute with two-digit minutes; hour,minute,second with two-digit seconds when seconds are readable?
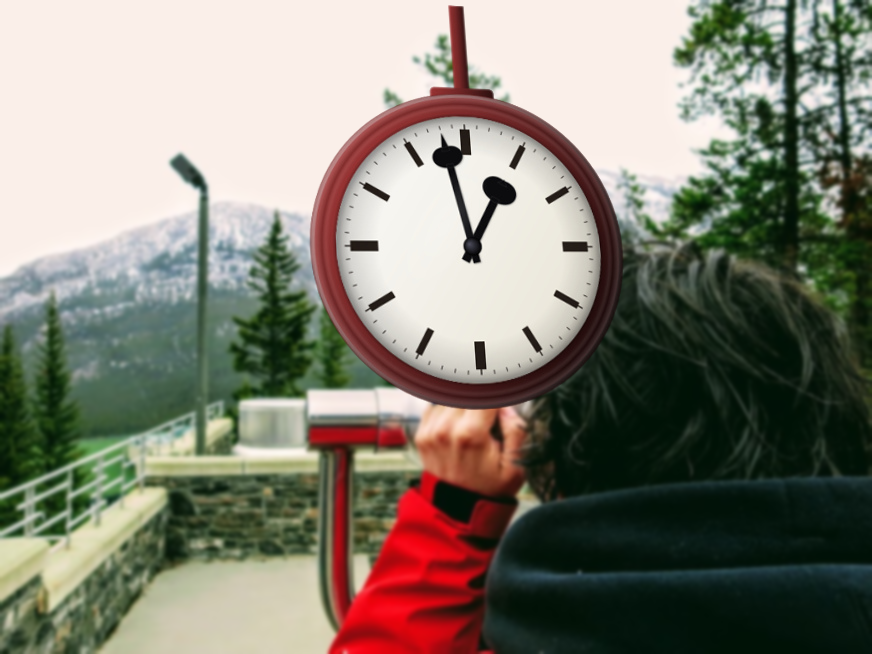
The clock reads 12,58
